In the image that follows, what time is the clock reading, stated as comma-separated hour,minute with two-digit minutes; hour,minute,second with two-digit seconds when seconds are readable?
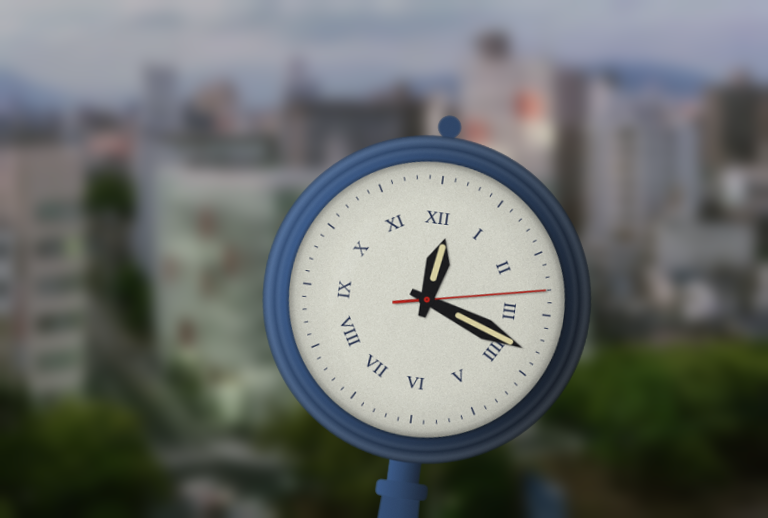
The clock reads 12,18,13
